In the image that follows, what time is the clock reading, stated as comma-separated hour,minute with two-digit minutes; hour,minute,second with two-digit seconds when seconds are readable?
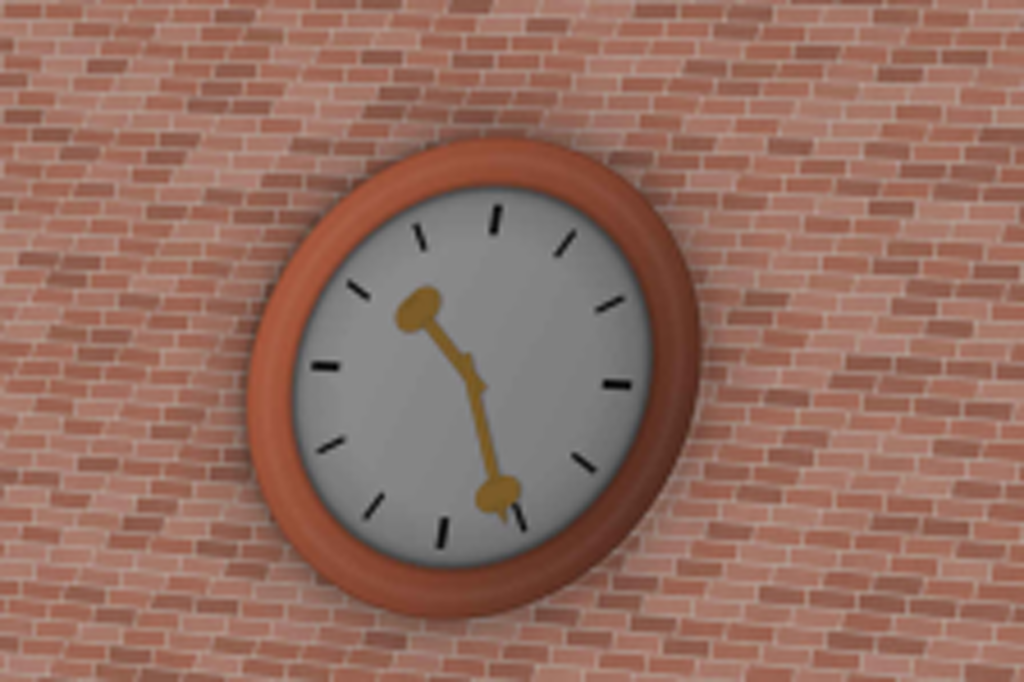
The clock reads 10,26
